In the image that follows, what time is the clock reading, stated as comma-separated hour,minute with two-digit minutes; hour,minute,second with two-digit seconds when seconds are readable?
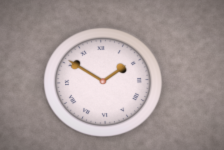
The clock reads 1,51
